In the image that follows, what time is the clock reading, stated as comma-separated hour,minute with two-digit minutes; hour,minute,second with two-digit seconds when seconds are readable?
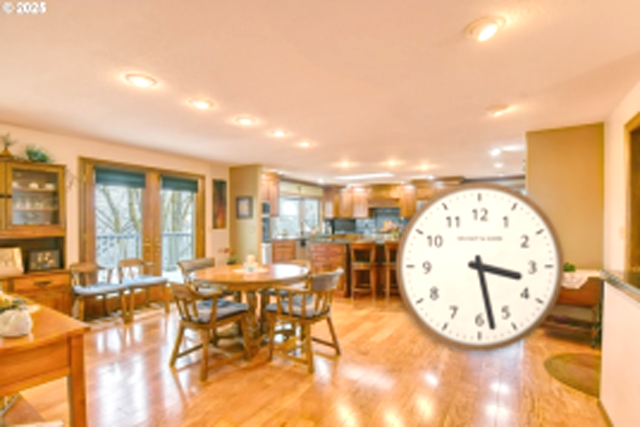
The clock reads 3,28
